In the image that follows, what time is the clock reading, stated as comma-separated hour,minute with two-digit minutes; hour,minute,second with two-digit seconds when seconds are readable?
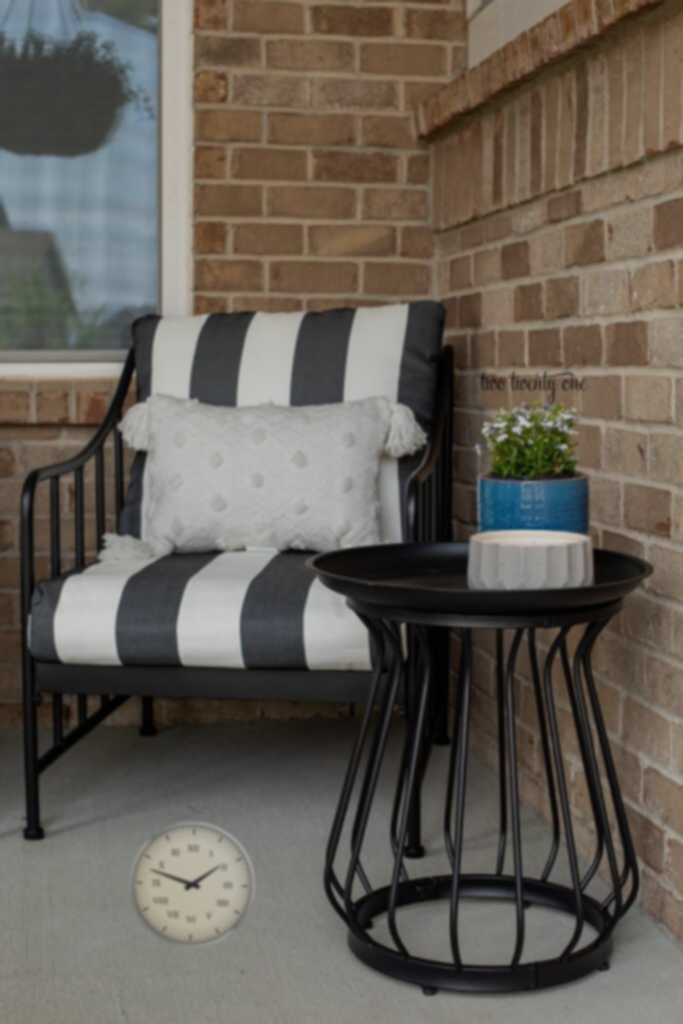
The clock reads 1,48
